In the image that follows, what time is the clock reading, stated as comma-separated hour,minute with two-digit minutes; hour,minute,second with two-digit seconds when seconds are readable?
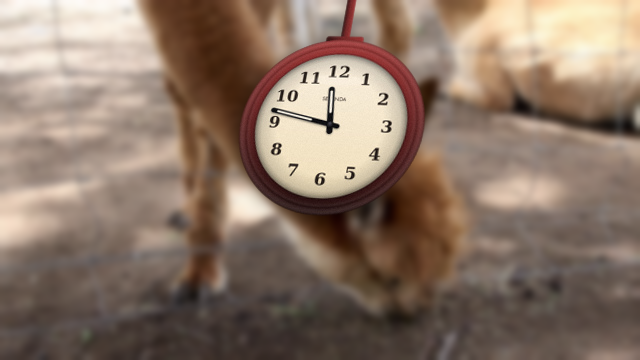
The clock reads 11,47
